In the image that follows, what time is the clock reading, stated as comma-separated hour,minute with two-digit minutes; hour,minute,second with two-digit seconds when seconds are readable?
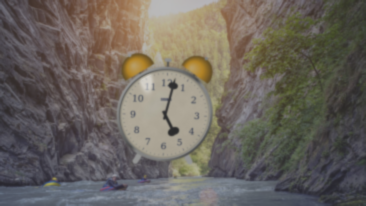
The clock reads 5,02
